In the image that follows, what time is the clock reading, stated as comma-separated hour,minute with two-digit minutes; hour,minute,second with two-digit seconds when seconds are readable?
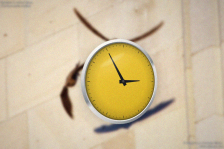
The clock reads 2,55
